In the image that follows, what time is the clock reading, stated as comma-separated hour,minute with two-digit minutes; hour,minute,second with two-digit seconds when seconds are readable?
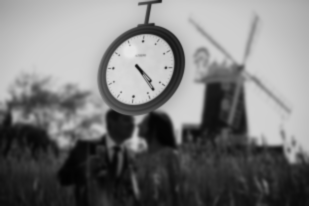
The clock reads 4,23
